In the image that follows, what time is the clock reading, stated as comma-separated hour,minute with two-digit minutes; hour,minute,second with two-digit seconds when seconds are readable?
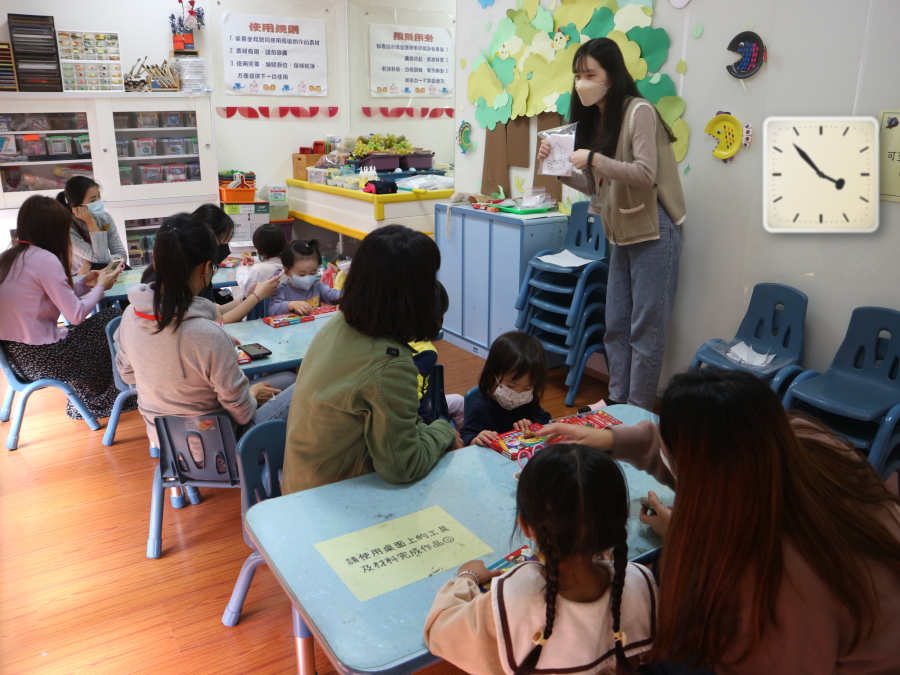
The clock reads 3,53
